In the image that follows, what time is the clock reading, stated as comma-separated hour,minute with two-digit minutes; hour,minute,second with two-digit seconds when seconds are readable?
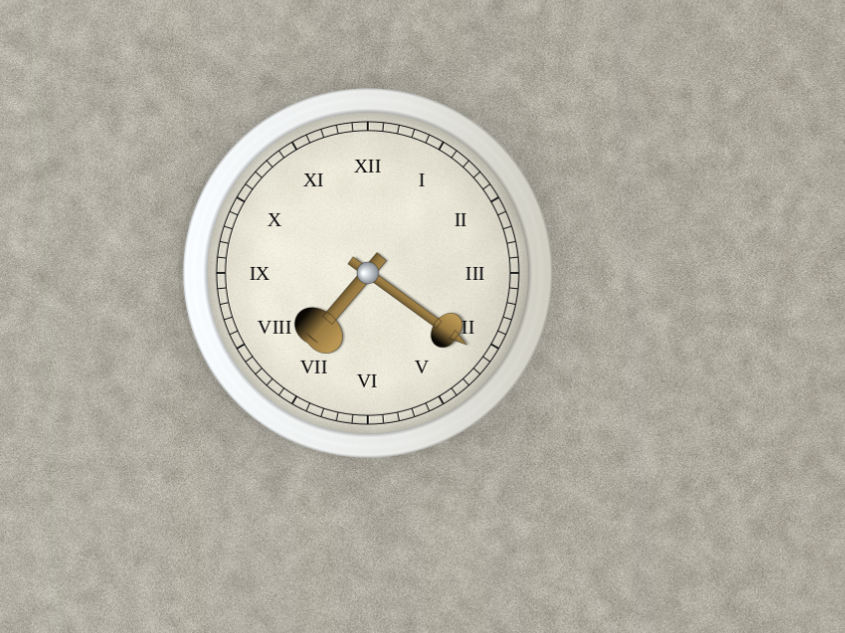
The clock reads 7,21
